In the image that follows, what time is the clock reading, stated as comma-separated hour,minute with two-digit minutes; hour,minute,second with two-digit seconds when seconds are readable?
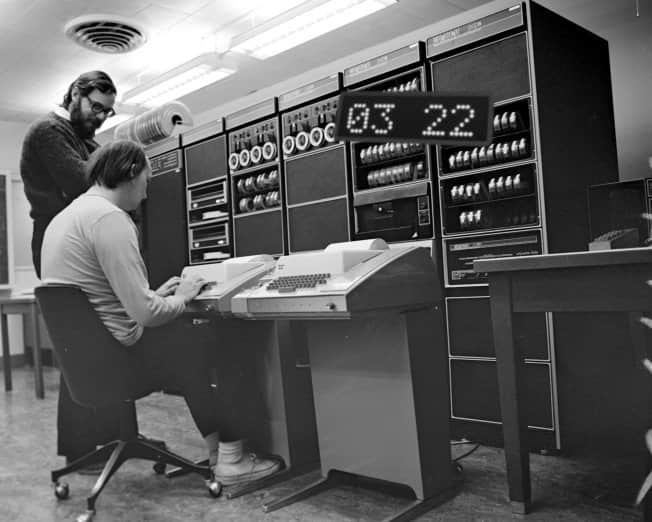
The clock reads 3,22
